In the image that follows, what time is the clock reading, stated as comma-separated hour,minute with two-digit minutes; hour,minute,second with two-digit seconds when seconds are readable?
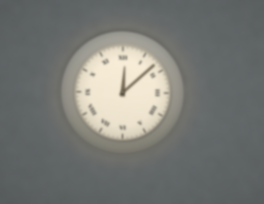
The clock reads 12,08
